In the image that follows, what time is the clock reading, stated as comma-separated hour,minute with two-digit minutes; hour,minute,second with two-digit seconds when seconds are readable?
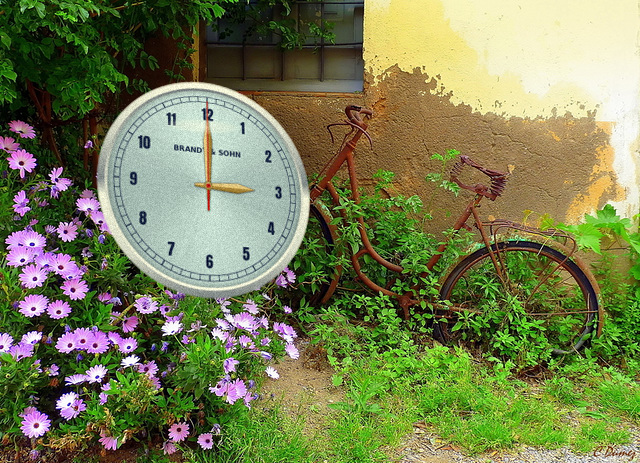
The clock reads 3,00,00
